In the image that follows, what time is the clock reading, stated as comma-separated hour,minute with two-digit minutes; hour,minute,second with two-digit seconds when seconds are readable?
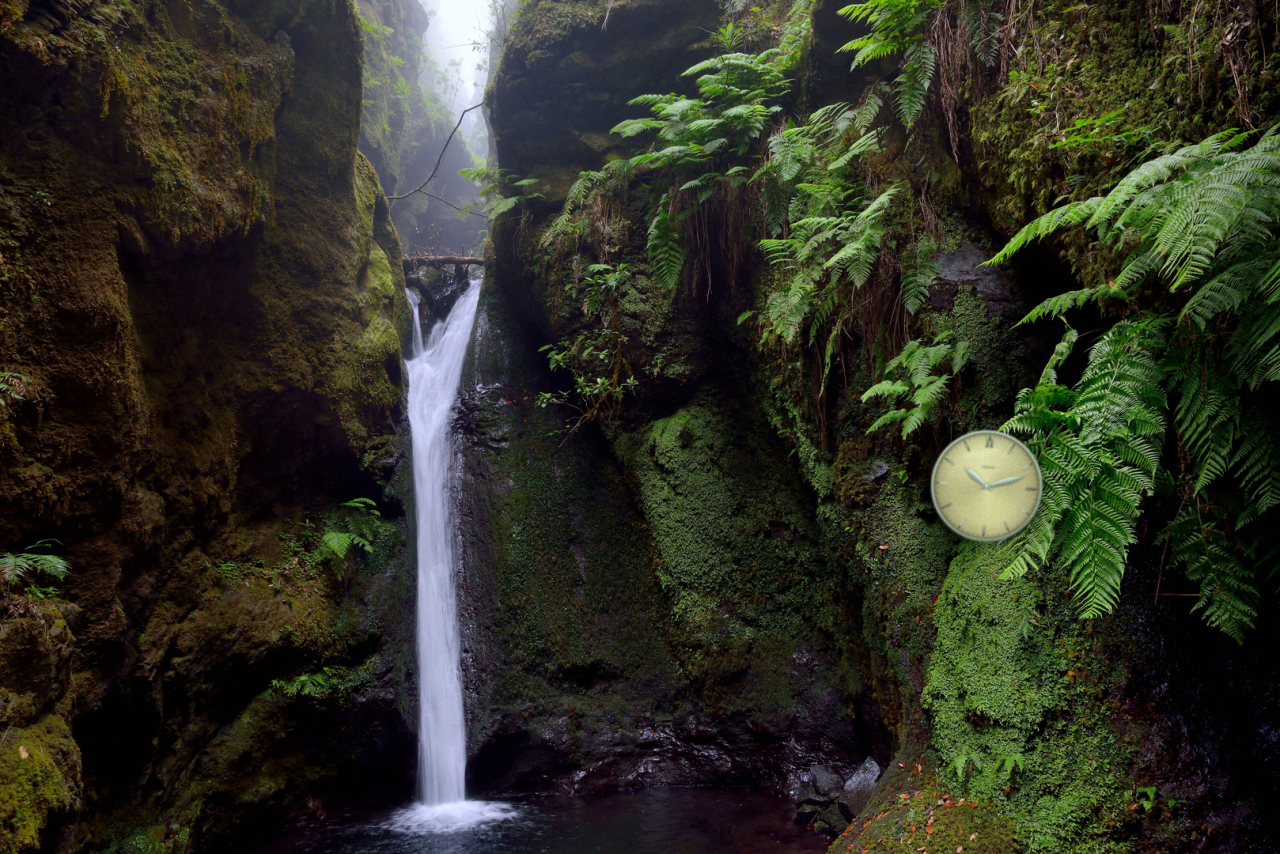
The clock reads 10,12
